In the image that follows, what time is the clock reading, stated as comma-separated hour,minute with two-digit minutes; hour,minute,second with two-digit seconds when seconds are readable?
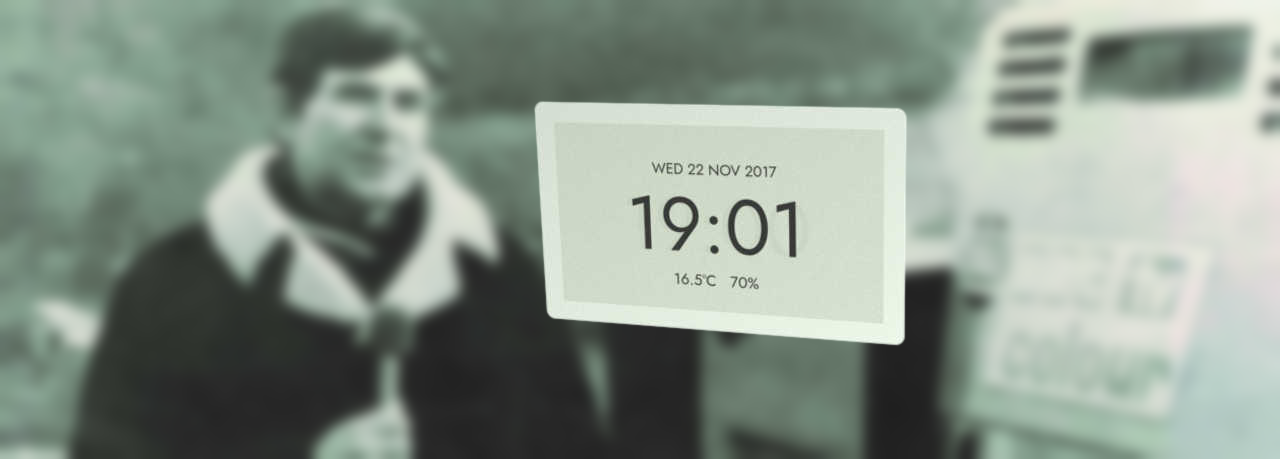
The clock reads 19,01
